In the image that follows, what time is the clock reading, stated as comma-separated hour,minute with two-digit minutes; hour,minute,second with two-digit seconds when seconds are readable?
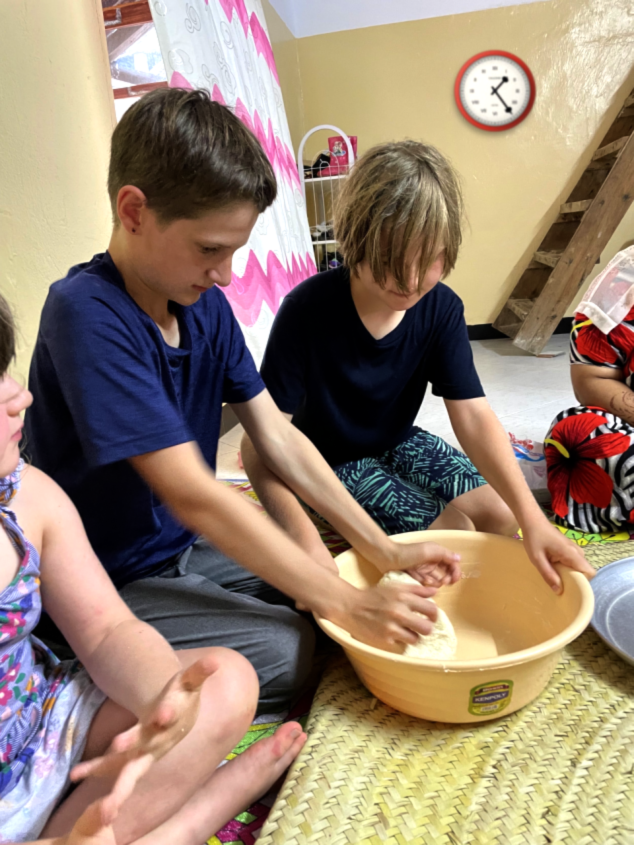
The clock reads 1,24
